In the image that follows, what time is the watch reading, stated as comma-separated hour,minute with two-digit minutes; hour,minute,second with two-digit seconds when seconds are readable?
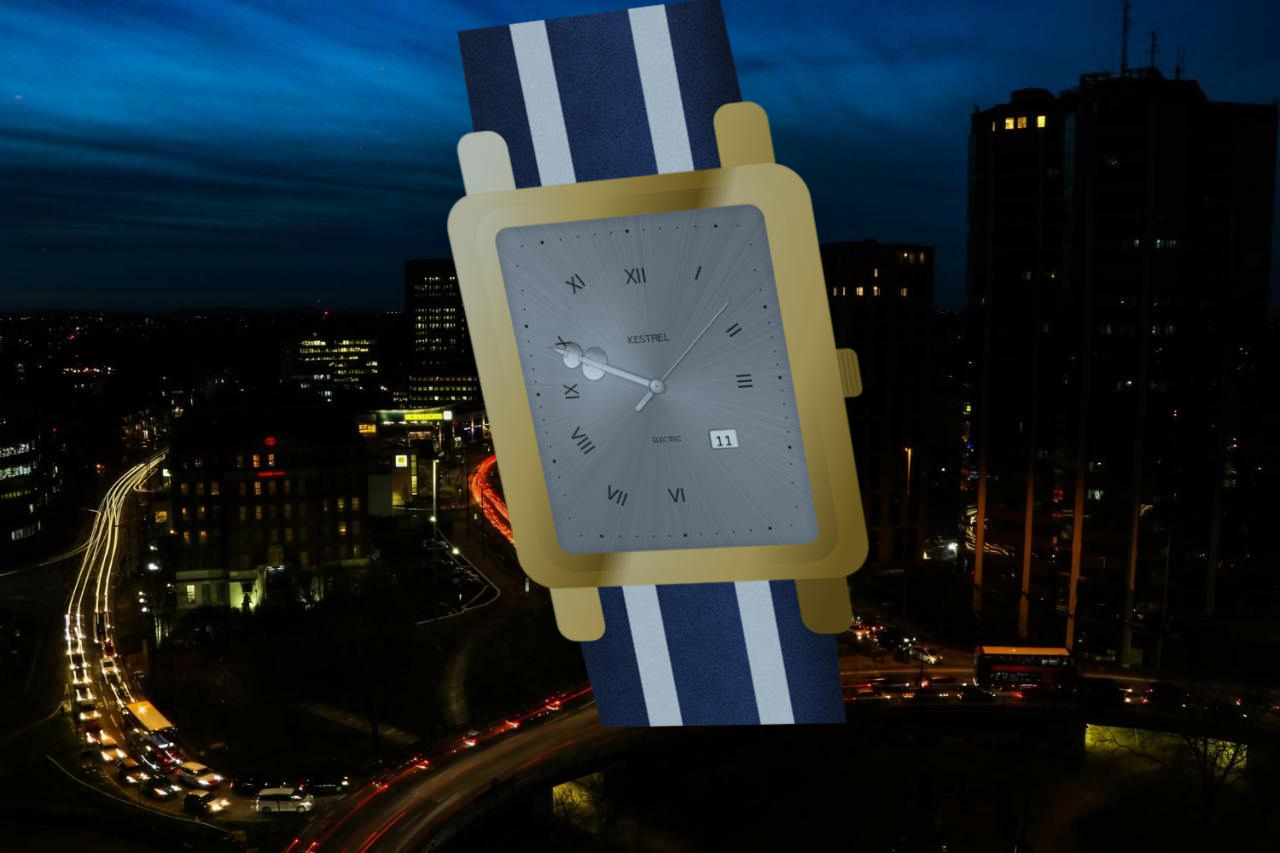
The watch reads 9,49,08
